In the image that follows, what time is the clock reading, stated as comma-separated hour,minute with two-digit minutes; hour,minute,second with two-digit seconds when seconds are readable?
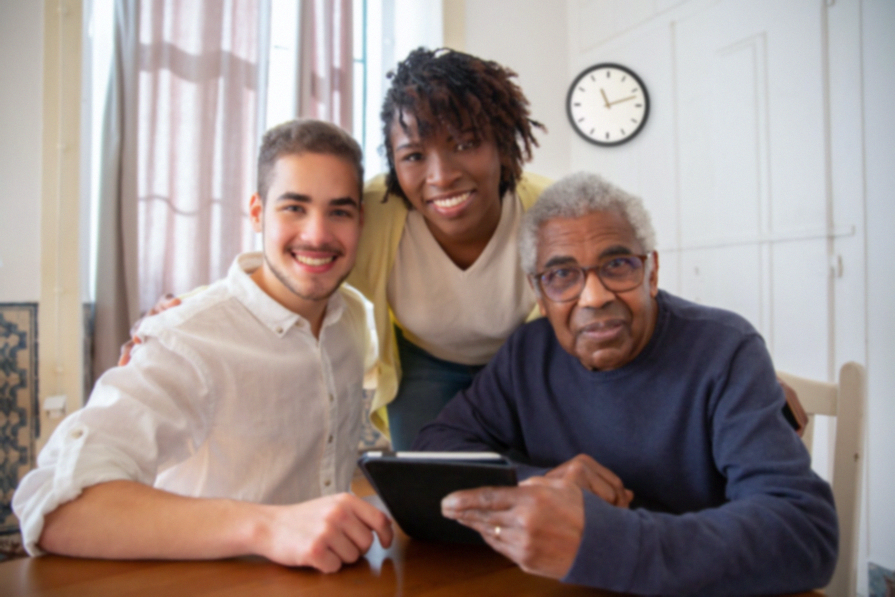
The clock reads 11,12
